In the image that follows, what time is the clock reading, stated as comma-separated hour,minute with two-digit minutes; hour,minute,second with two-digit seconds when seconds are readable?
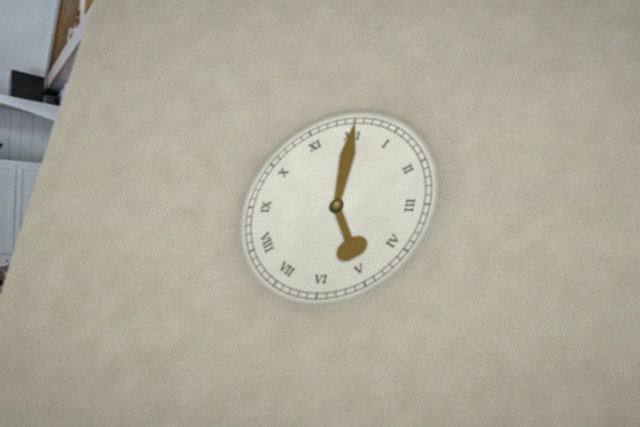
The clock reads 5,00
